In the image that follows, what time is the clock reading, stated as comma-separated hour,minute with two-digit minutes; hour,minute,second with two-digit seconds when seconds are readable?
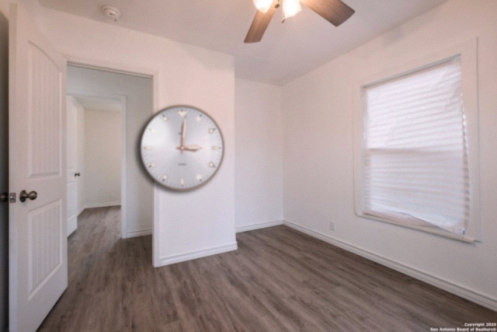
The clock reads 3,01
